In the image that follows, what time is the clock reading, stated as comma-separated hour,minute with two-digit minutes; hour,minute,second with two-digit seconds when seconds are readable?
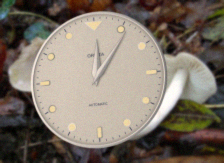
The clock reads 12,06
